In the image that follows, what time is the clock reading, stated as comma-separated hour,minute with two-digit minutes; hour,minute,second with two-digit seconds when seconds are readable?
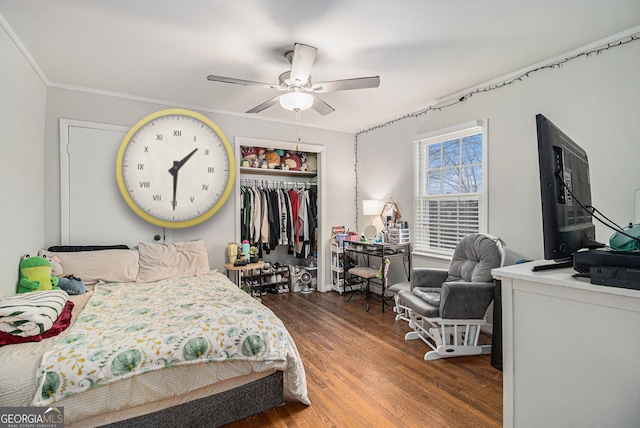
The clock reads 1,30
